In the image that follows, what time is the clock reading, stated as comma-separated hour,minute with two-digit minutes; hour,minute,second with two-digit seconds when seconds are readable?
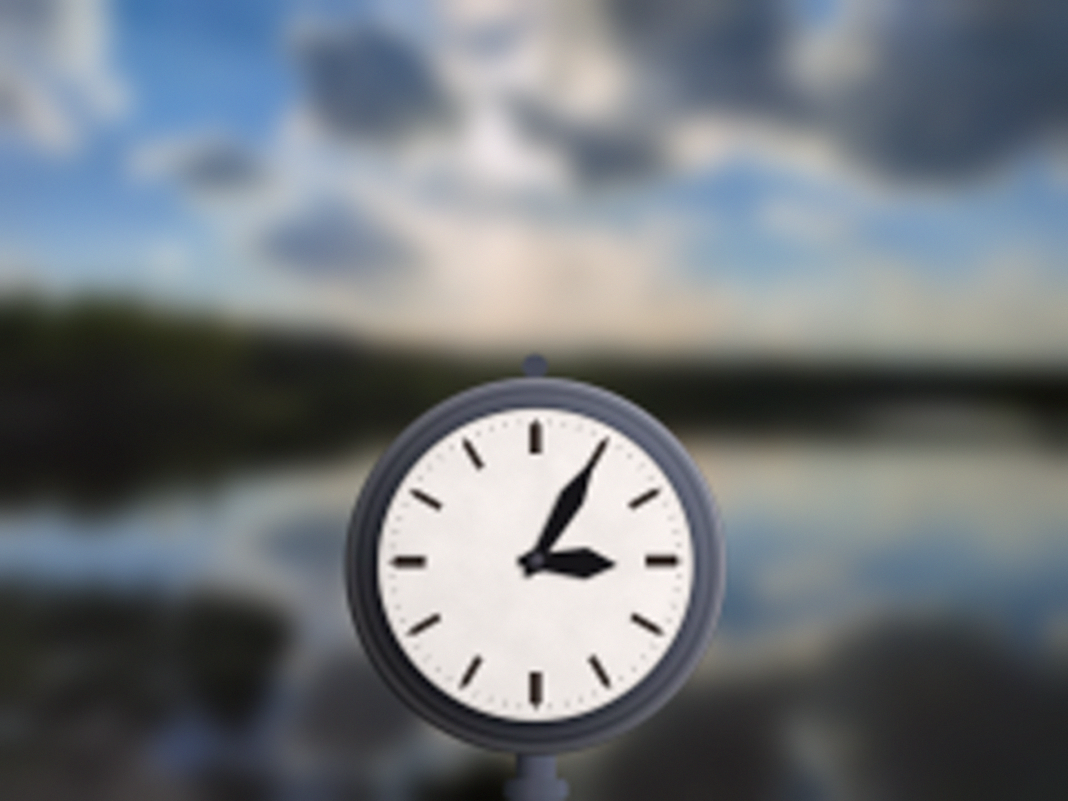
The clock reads 3,05
